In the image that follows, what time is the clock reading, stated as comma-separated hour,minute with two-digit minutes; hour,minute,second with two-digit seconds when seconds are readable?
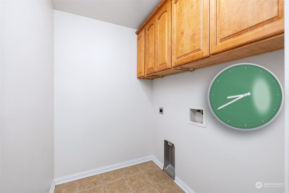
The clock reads 8,40
